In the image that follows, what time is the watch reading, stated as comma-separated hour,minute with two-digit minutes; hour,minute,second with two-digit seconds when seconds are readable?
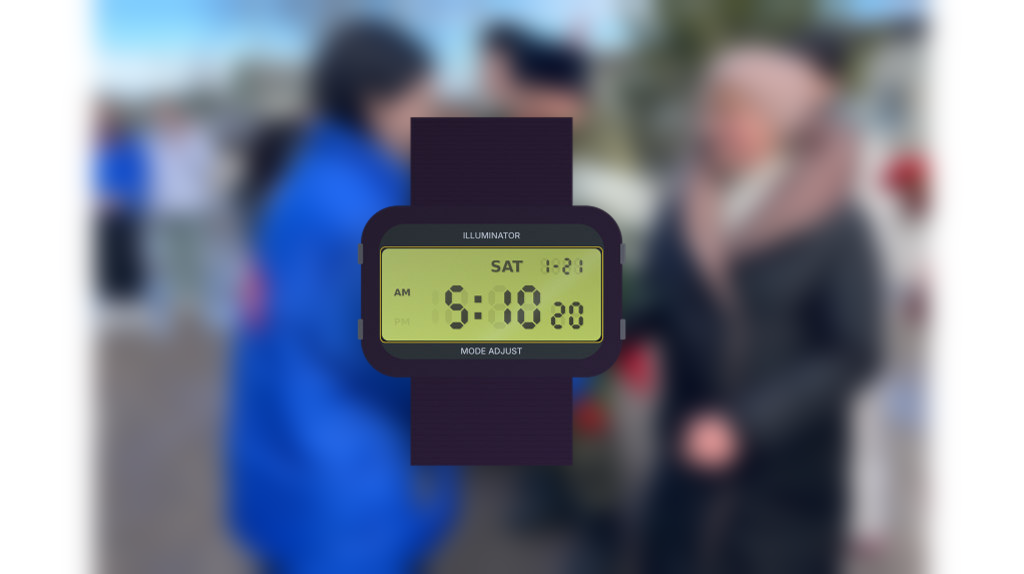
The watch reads 5,10,20
